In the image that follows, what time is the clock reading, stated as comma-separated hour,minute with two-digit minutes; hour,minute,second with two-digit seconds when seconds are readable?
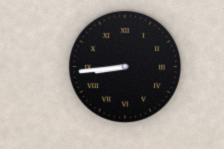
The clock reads 8,44
